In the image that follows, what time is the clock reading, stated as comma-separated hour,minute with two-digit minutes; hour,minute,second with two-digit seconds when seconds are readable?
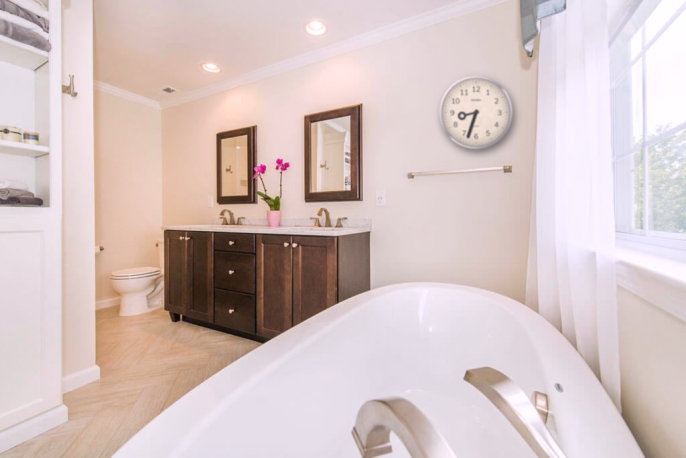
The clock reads 8,33
